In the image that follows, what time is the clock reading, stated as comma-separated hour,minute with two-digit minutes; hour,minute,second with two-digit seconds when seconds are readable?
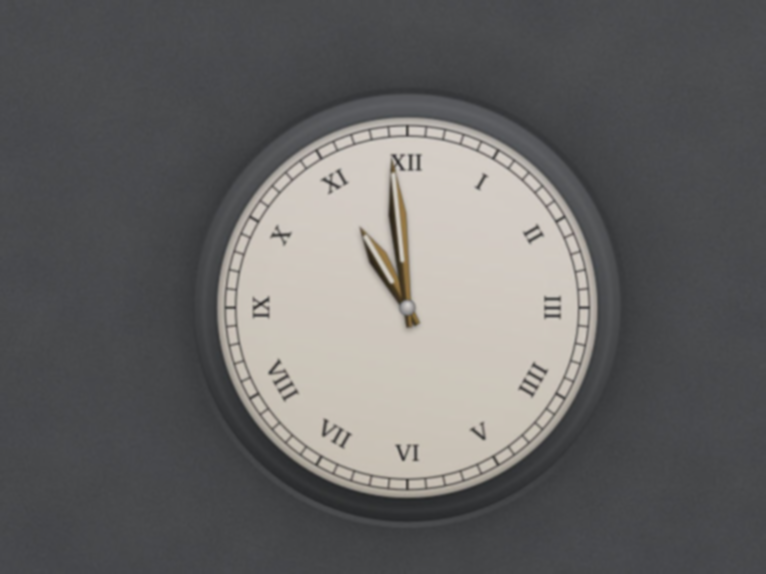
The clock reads 10,59
